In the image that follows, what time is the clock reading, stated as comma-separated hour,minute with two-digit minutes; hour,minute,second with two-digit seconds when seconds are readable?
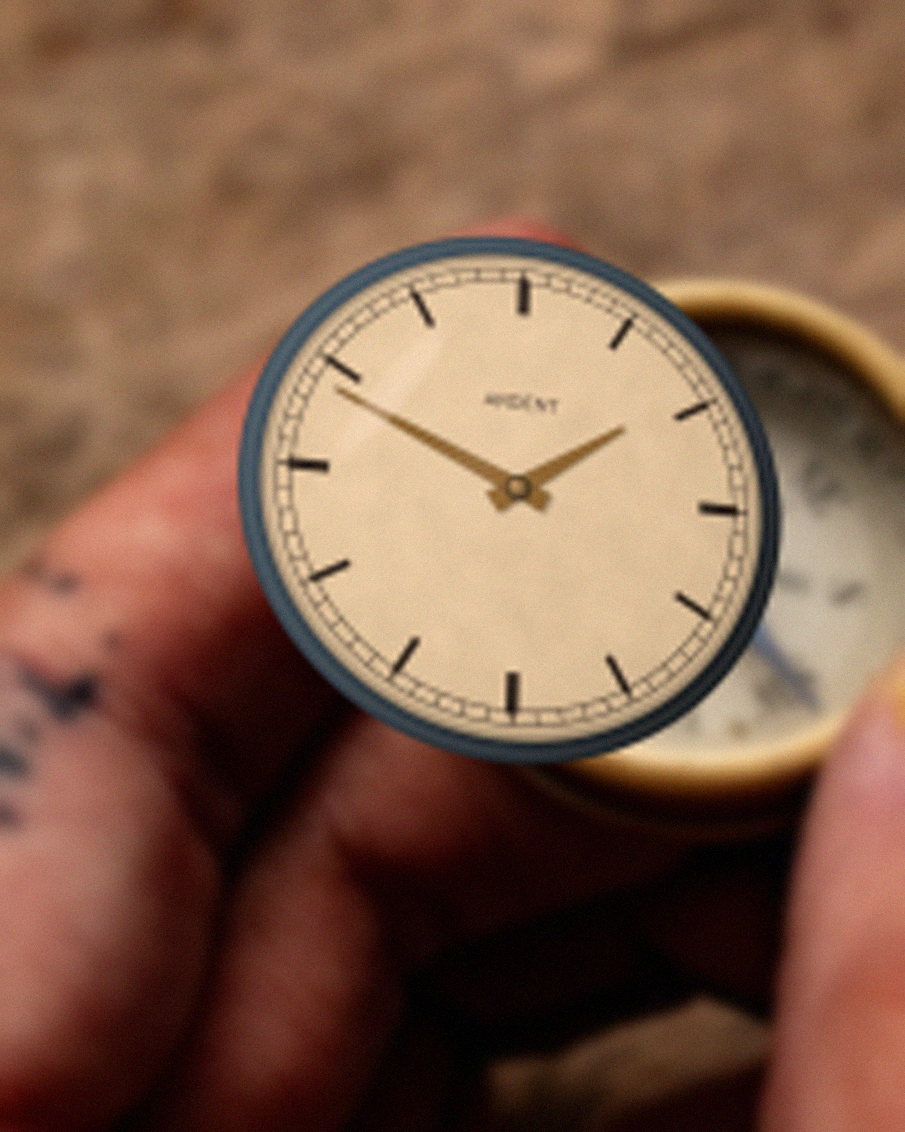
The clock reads 1,49
